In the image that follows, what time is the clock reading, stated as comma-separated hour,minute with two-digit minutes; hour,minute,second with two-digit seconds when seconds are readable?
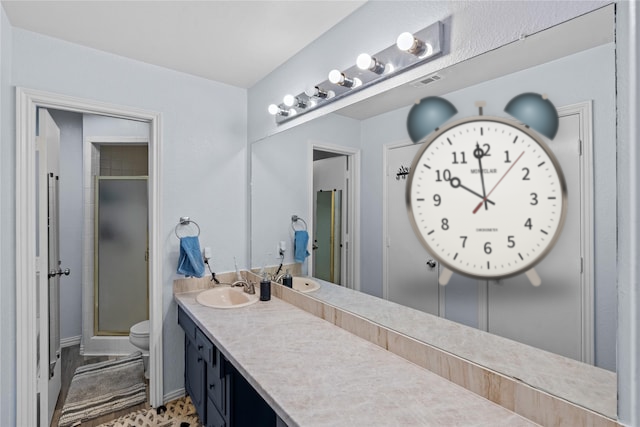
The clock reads 9,59,07
